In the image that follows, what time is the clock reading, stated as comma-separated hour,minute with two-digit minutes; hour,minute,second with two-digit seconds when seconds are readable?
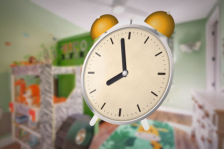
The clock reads 7,58
